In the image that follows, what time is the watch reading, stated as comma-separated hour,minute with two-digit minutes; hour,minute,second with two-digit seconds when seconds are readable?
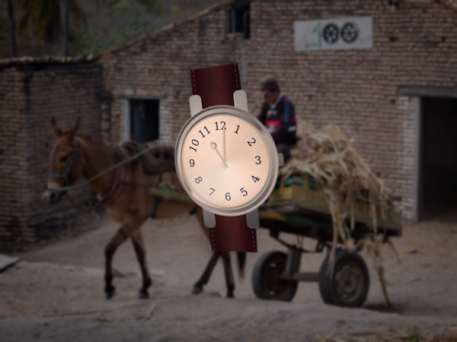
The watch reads 11,01
